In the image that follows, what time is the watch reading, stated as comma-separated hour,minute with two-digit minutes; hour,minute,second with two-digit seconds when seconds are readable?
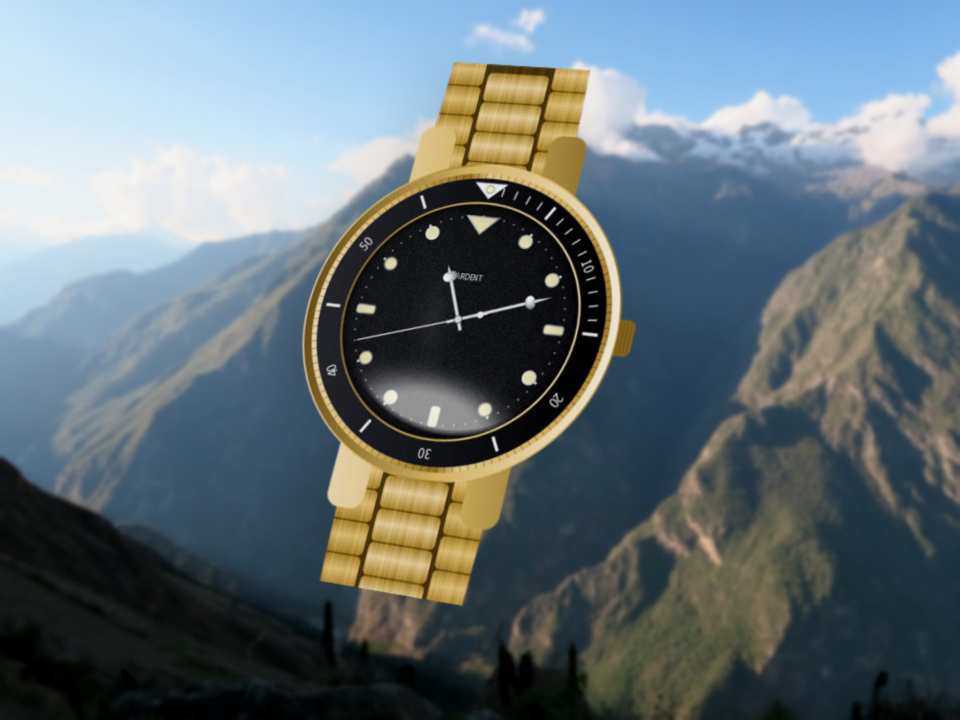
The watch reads 11,11,42
